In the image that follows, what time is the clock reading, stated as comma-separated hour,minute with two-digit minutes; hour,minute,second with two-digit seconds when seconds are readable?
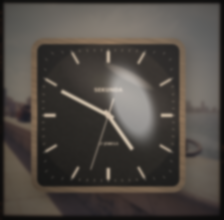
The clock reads 4,49,33
